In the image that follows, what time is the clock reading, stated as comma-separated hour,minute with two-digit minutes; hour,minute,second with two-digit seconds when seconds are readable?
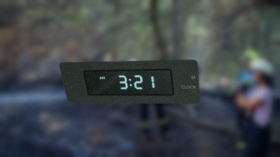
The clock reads 3,21
